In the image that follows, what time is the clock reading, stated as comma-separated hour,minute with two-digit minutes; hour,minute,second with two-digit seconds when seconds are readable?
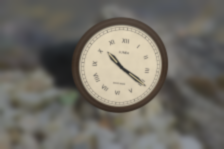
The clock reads 10,20
